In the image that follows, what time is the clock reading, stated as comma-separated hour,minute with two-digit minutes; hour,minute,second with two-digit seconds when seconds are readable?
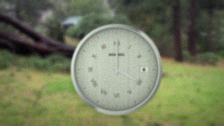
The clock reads 4,00
